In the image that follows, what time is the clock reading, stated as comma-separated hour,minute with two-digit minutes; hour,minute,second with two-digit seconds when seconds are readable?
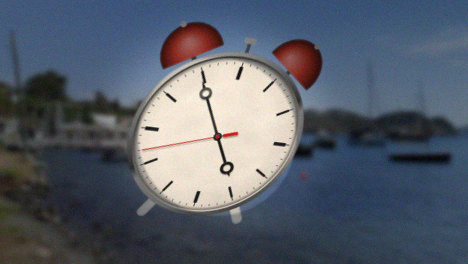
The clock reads 4,54,42
